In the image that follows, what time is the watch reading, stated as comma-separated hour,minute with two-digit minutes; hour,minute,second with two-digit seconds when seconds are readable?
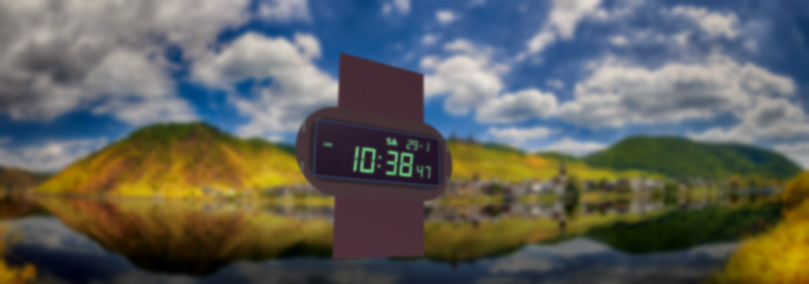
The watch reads 10,38,47
